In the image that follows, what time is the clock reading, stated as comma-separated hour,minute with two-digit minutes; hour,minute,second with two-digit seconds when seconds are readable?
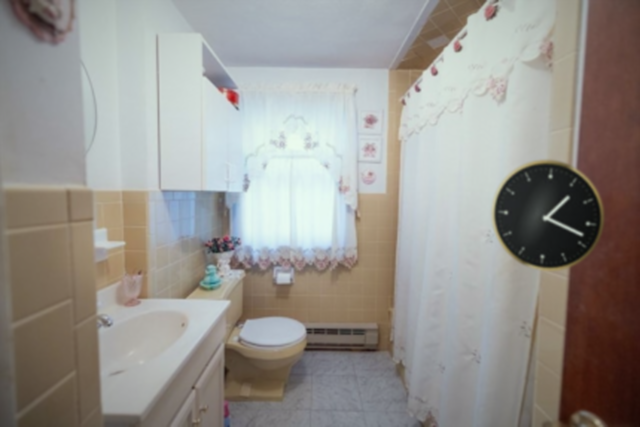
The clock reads 1,18
